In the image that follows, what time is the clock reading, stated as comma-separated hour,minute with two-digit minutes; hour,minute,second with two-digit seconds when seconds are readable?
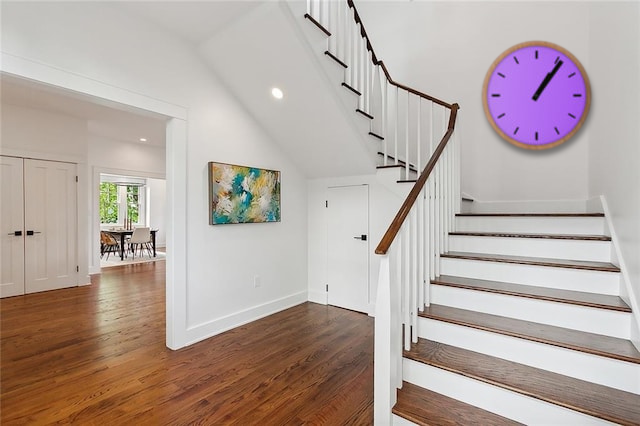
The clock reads 1,06
